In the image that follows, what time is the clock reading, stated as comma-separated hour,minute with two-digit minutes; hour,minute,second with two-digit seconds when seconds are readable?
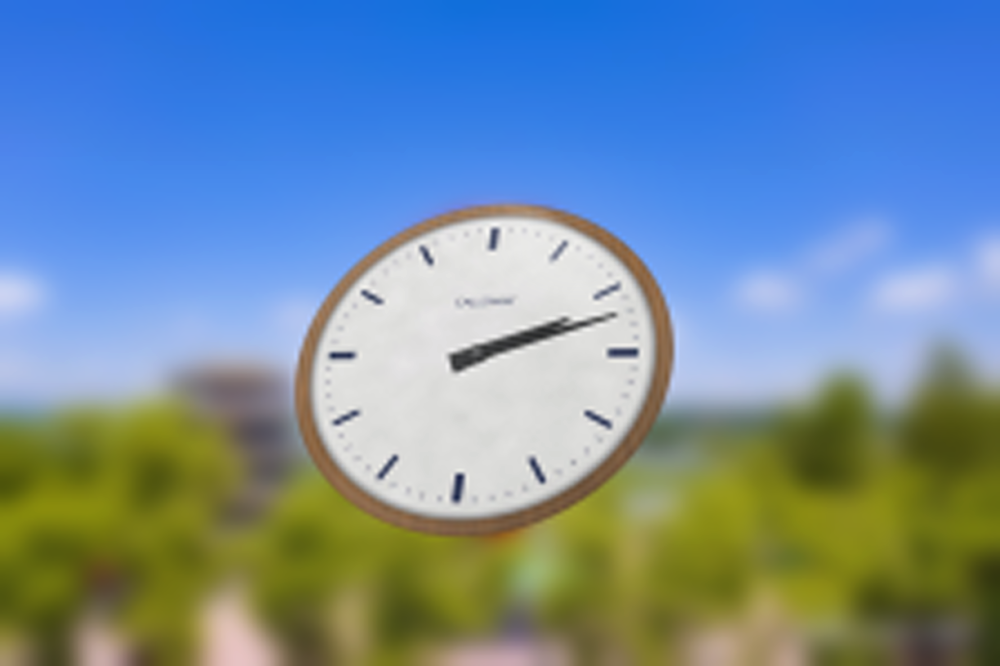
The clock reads 2,12
